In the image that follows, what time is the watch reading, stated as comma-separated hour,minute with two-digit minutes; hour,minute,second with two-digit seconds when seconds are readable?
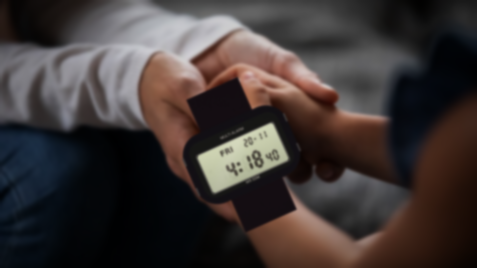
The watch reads 4,18,40
